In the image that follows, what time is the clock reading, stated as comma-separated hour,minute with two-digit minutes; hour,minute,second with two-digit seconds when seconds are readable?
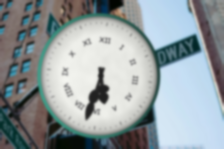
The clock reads 5,32
